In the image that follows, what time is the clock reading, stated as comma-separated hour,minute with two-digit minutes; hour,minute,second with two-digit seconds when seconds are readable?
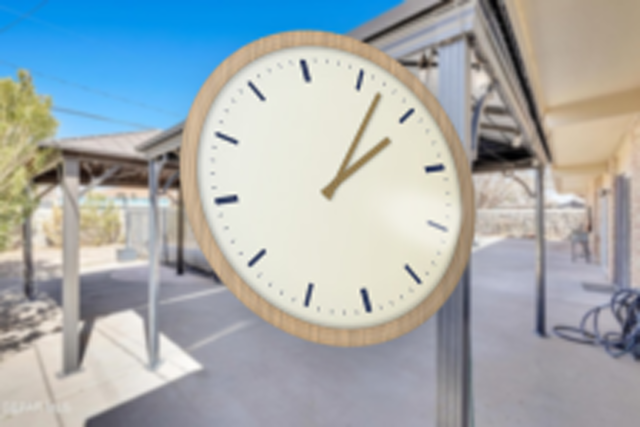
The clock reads 2,07
